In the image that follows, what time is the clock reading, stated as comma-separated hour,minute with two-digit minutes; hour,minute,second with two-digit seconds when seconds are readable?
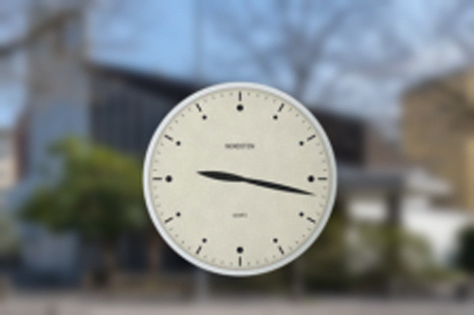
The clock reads 9,17
